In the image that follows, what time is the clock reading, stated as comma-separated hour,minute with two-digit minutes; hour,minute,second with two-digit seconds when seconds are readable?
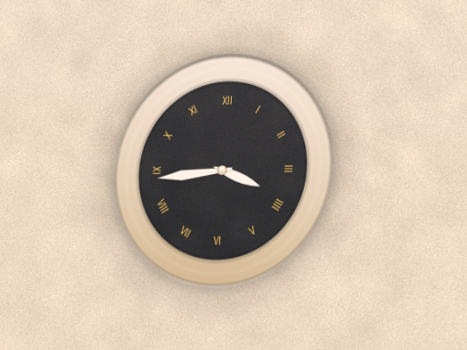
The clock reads 3,44
